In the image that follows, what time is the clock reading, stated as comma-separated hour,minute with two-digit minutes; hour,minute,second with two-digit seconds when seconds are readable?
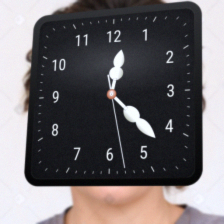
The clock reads 12,22,28
